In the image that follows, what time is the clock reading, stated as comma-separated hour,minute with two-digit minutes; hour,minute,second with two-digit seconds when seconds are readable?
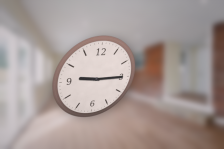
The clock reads 9,15
